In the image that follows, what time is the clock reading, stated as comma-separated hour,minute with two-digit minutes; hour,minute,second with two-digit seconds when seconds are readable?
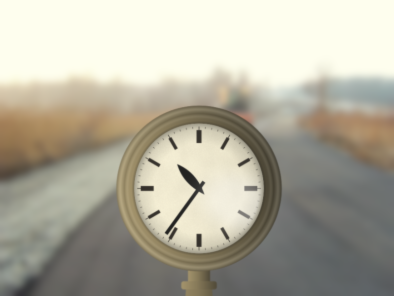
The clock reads 10,36
